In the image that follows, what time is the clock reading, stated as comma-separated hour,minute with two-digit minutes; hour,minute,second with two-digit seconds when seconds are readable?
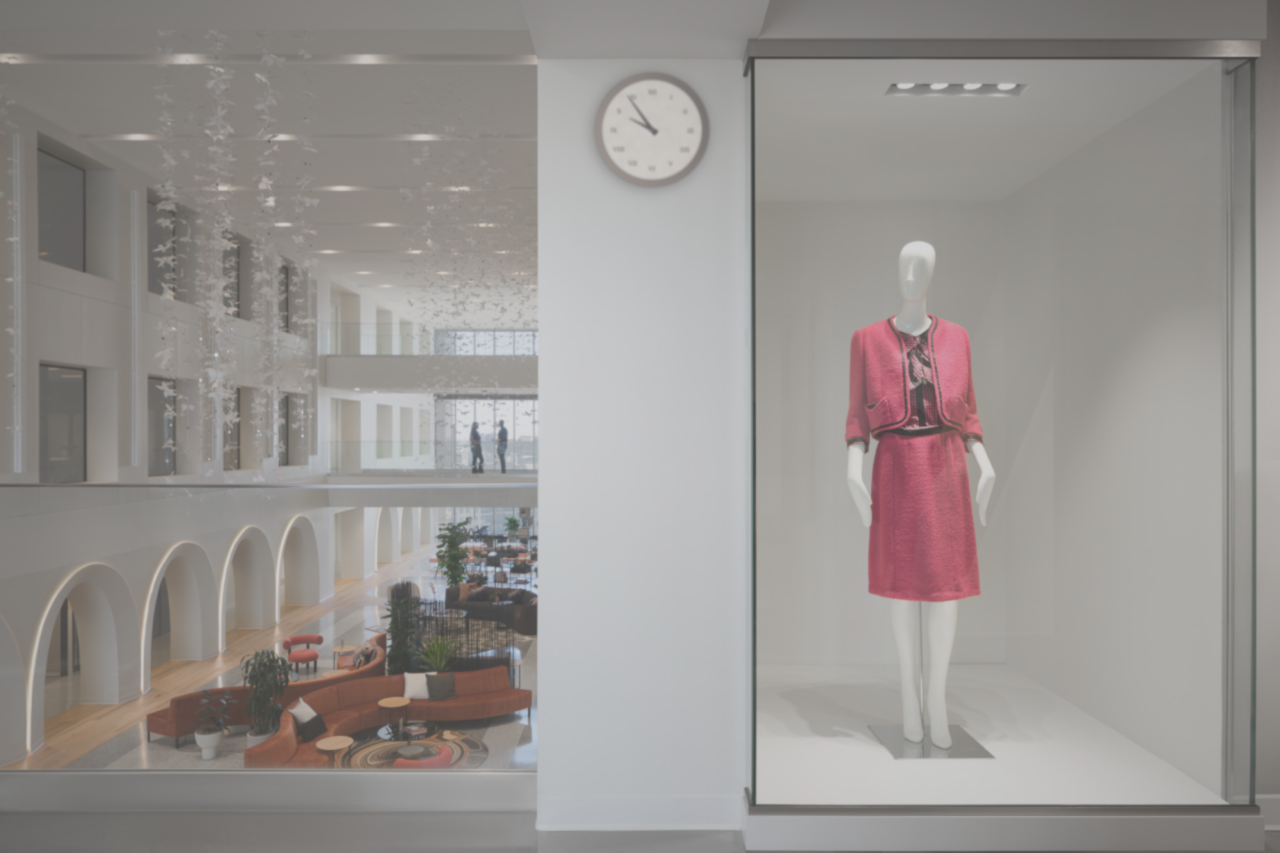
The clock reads 9,54
